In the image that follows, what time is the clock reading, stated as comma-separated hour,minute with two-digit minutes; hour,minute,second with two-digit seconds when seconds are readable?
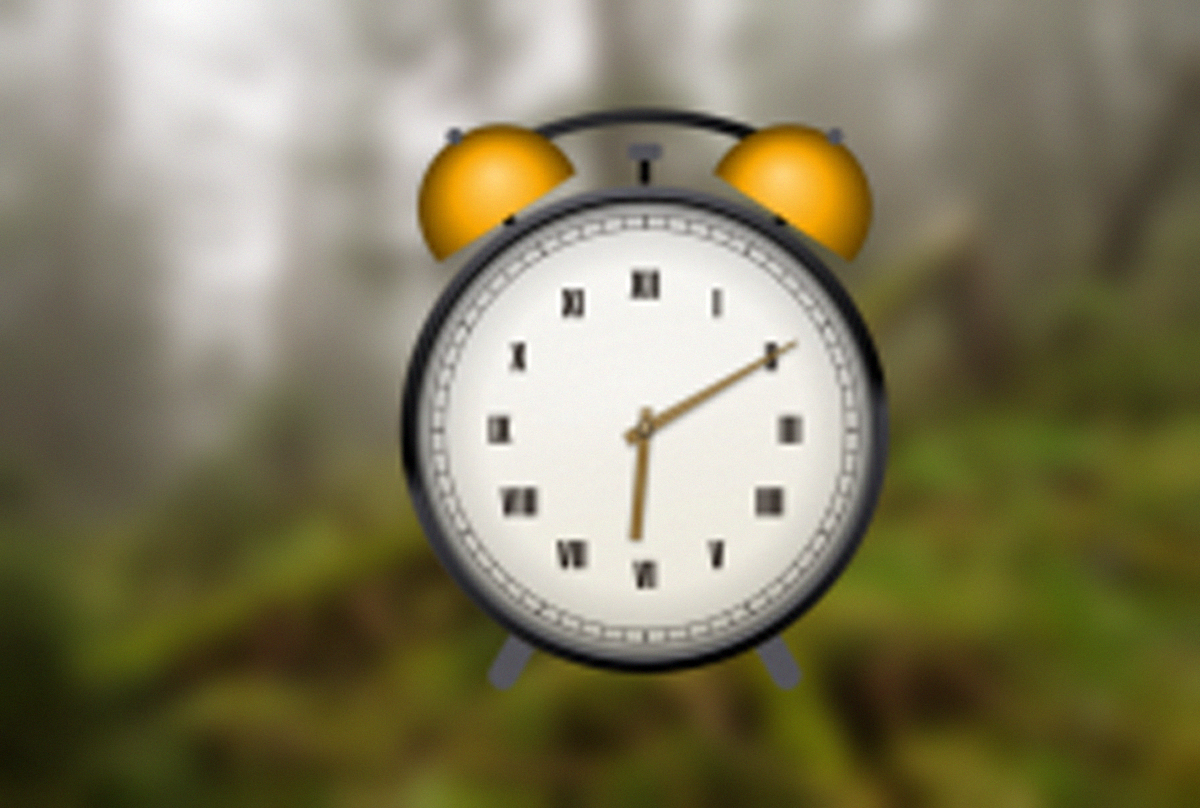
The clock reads 6,10
